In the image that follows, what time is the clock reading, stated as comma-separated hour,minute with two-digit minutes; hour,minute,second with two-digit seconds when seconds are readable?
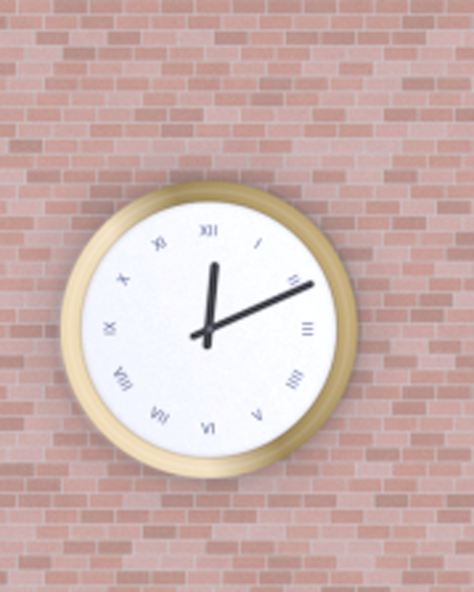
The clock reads 12,11
